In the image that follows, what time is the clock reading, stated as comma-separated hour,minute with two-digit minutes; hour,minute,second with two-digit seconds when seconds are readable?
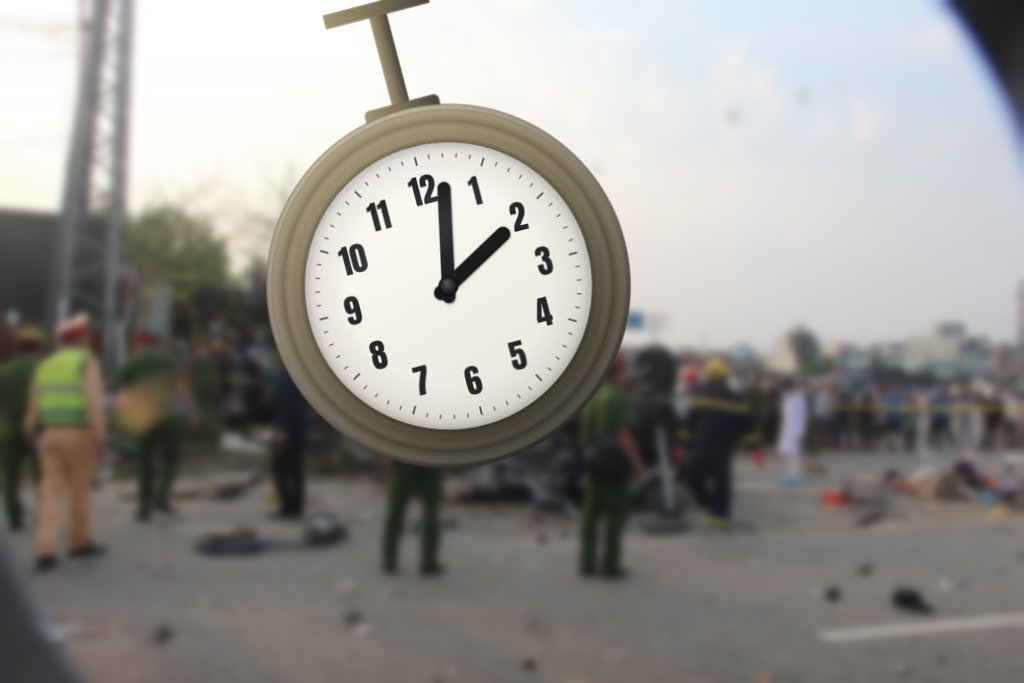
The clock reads 2,02
